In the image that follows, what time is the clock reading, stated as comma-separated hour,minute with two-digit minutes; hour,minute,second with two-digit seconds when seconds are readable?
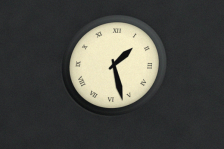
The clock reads 1,27
